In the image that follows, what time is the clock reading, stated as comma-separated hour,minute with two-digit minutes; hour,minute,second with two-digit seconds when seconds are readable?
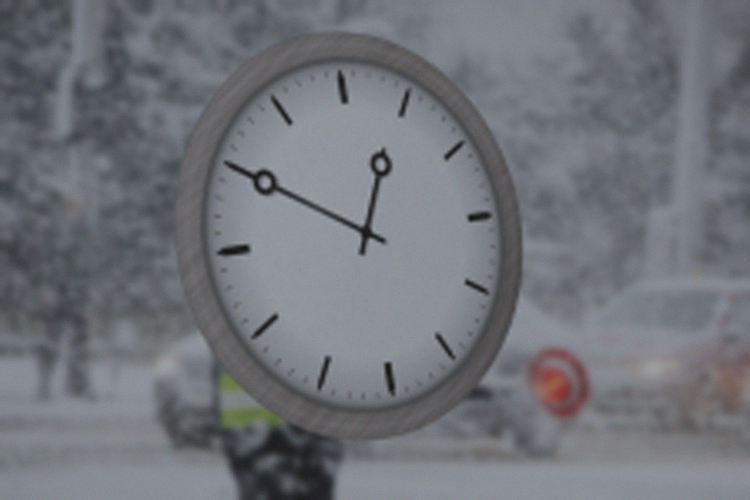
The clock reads 12,50
